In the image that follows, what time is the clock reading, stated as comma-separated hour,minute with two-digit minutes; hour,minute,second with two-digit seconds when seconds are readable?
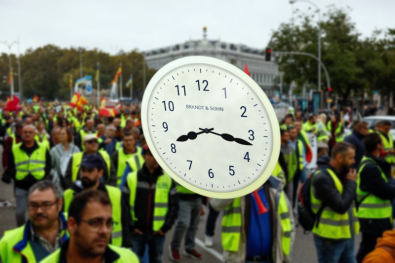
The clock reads 8,17
